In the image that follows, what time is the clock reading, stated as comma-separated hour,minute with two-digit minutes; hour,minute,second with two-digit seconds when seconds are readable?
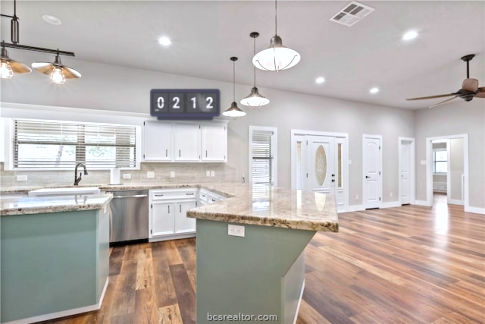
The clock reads 2,12
